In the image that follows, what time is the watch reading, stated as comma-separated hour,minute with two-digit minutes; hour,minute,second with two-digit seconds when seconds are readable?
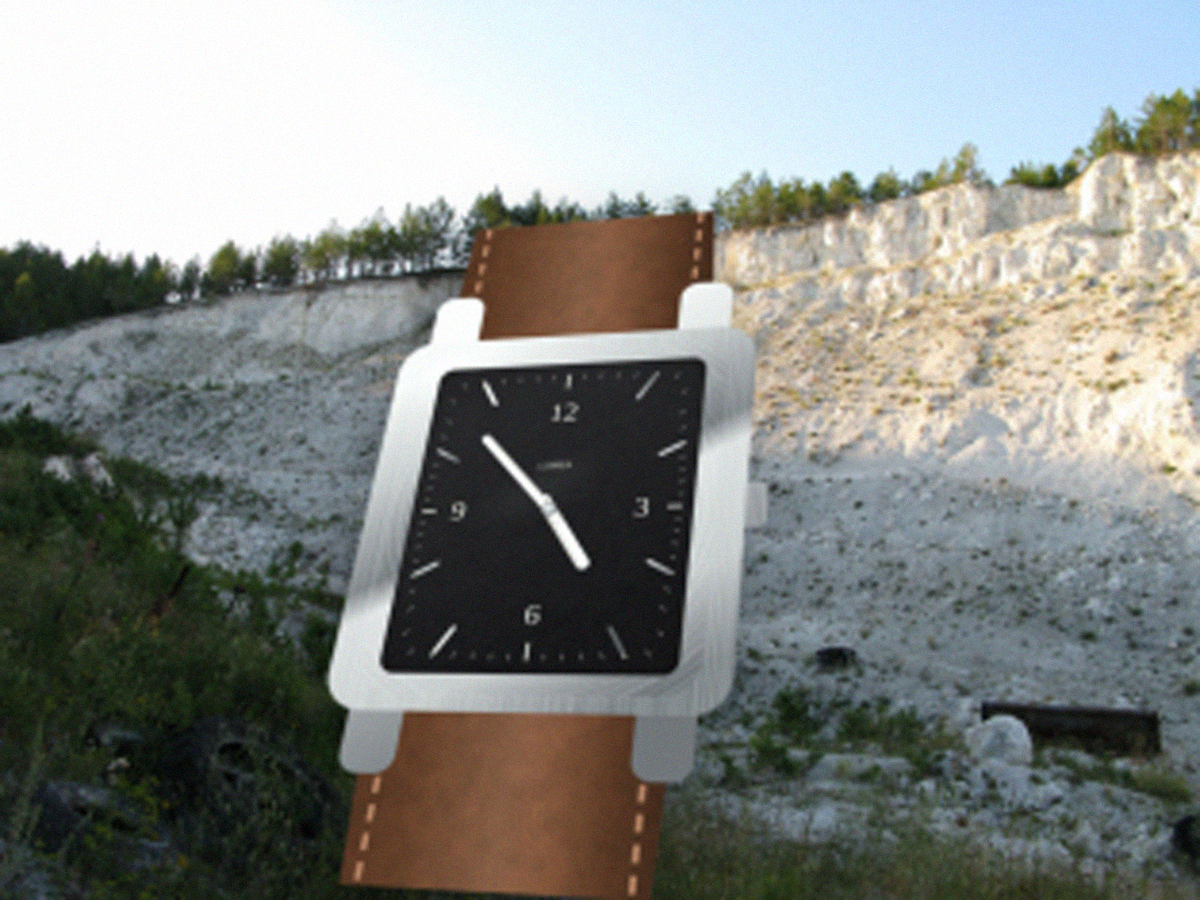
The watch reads 4,53
